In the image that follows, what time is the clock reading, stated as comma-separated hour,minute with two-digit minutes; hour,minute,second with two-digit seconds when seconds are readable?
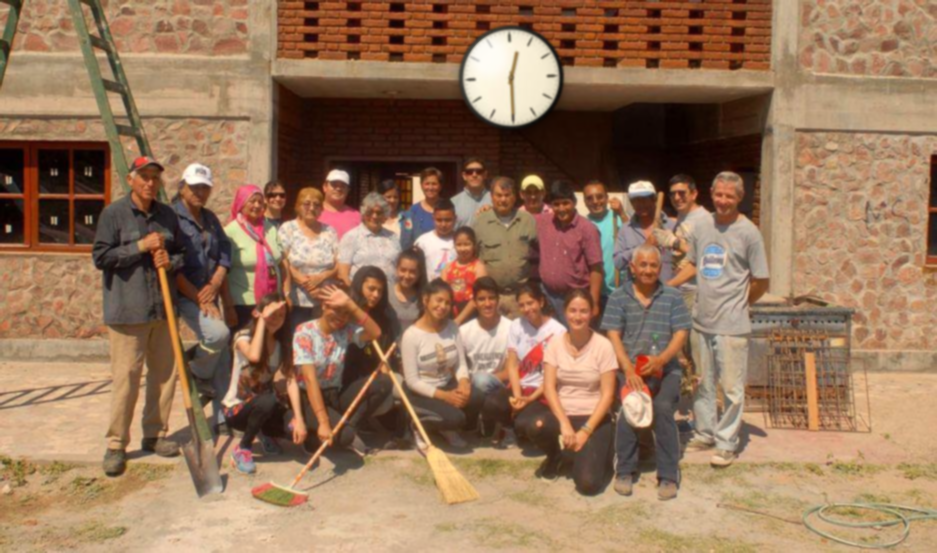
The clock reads 12,30
